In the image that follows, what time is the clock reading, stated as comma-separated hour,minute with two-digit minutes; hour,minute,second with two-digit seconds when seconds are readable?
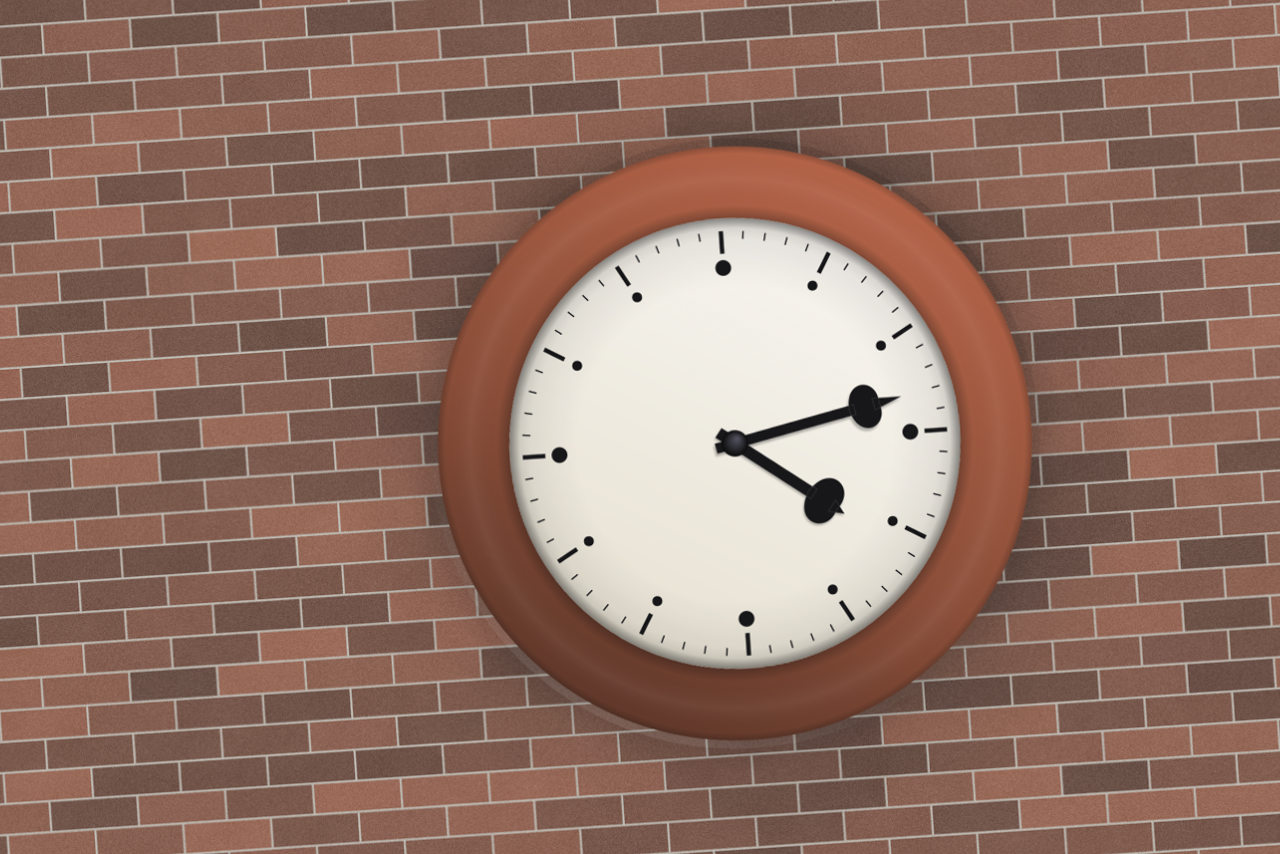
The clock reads 4,13
